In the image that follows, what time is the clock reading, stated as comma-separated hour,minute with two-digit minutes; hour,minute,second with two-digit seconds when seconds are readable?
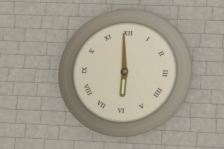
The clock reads 5,59
